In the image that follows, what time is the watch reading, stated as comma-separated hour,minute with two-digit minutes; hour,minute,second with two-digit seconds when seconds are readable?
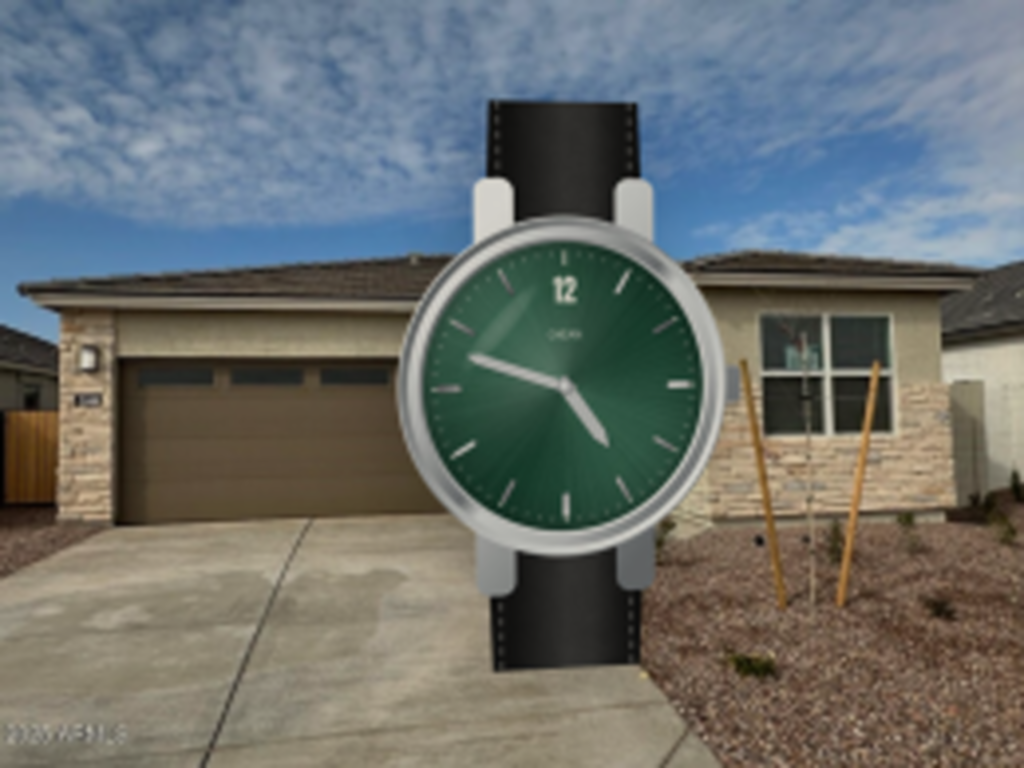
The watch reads 4,48
